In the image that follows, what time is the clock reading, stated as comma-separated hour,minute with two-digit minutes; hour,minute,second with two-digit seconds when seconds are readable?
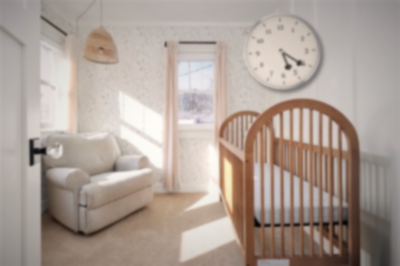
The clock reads 5,21
